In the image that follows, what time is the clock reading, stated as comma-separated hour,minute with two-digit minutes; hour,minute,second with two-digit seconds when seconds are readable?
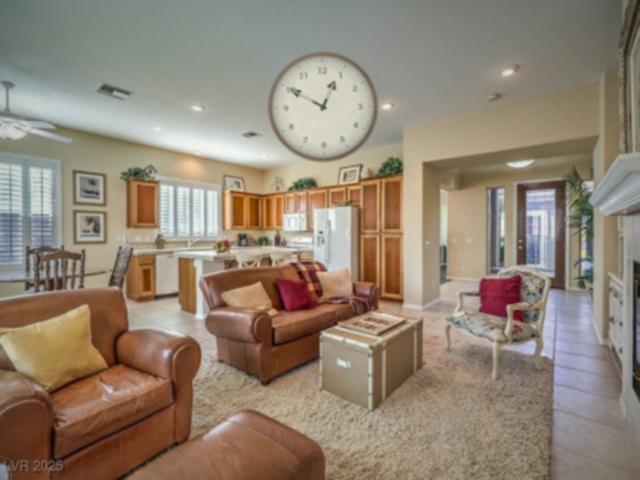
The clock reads 12,50
